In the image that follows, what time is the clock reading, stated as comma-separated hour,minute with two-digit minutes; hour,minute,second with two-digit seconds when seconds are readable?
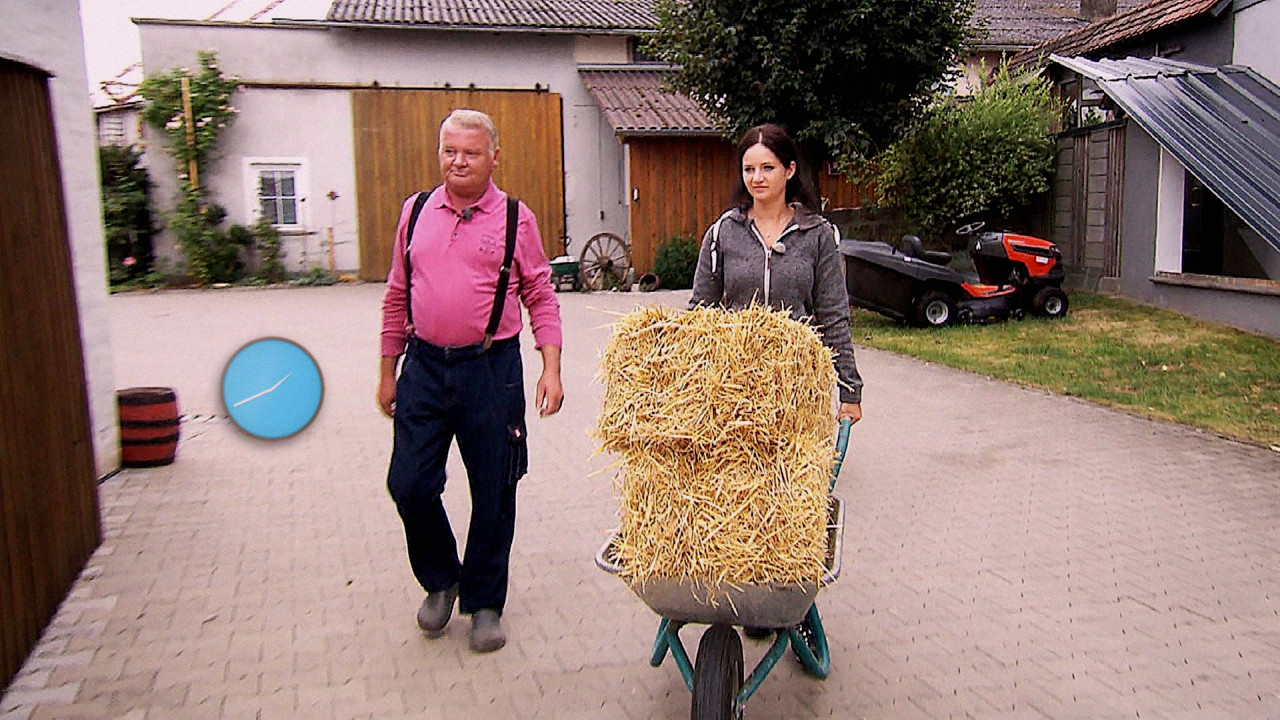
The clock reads 1,41
